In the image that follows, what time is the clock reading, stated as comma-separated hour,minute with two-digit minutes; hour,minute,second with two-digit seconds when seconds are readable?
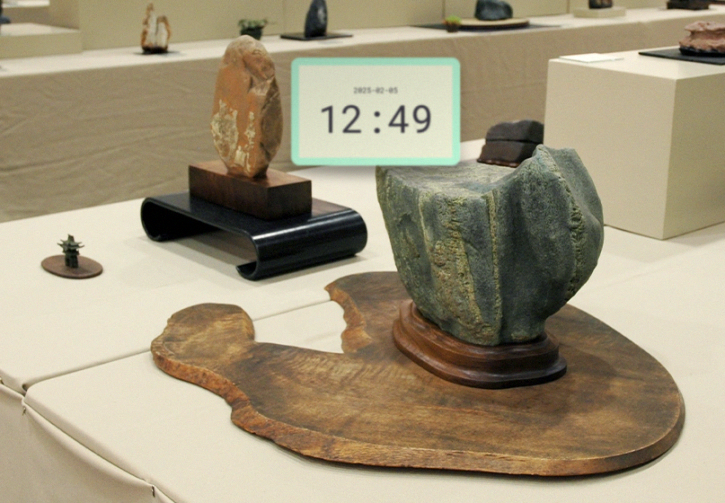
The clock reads 12,49
